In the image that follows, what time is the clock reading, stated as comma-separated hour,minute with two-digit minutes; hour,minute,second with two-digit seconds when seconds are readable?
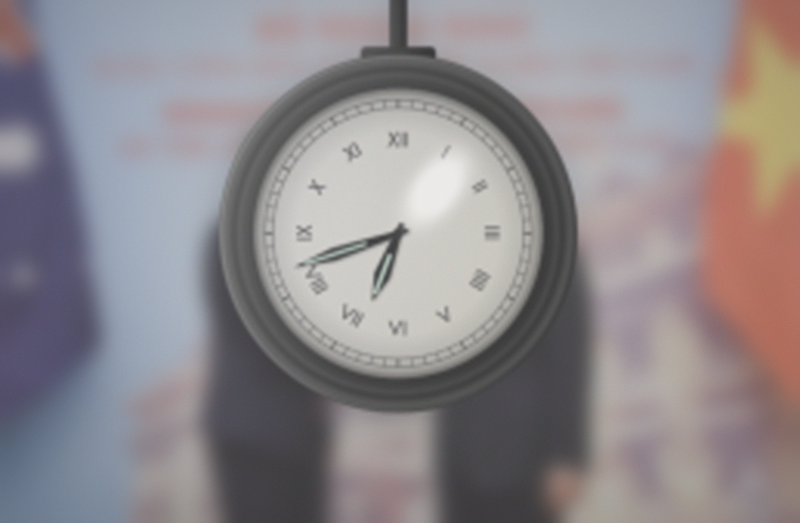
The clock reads 6,42
